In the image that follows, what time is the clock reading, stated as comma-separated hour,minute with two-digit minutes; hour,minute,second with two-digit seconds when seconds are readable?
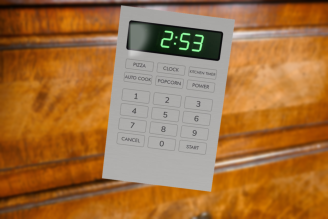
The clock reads 2,53
